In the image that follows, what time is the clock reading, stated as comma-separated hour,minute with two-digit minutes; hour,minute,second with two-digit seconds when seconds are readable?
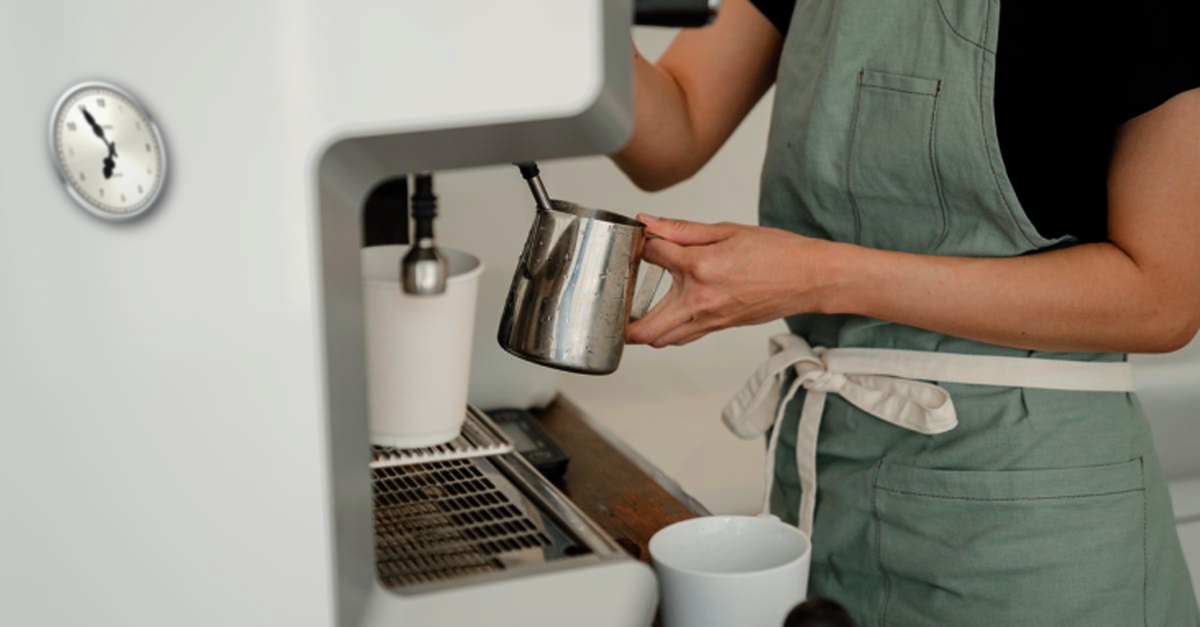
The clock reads 6,55
